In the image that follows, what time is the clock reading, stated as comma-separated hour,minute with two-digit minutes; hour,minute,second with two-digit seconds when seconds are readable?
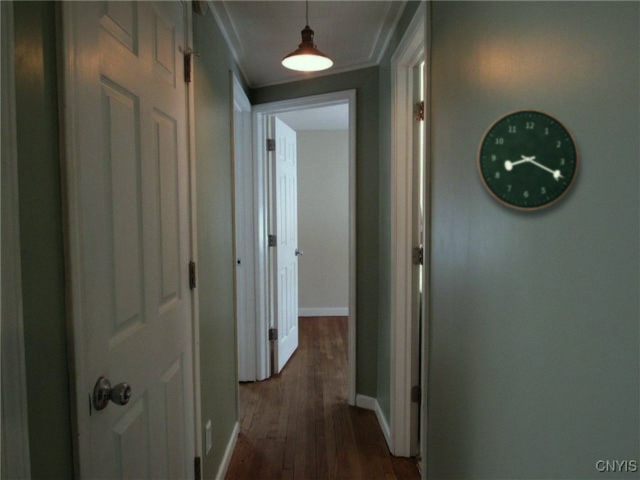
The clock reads 8,19
